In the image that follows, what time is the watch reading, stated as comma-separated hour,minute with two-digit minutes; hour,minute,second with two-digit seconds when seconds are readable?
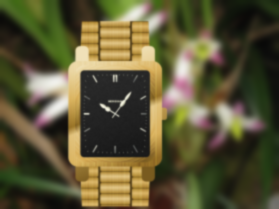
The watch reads 10,06
